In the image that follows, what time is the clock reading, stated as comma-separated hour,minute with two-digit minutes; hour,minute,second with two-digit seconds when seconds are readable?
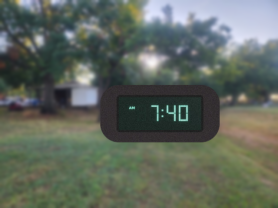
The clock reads 7,40
